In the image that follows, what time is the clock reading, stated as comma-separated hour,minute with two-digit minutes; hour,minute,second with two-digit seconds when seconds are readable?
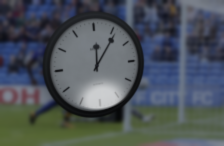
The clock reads 12,06
